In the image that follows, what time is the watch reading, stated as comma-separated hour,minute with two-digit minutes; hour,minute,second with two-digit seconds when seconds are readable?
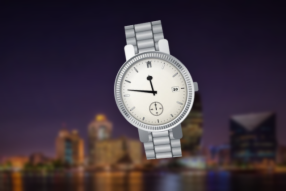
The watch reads 11,47
